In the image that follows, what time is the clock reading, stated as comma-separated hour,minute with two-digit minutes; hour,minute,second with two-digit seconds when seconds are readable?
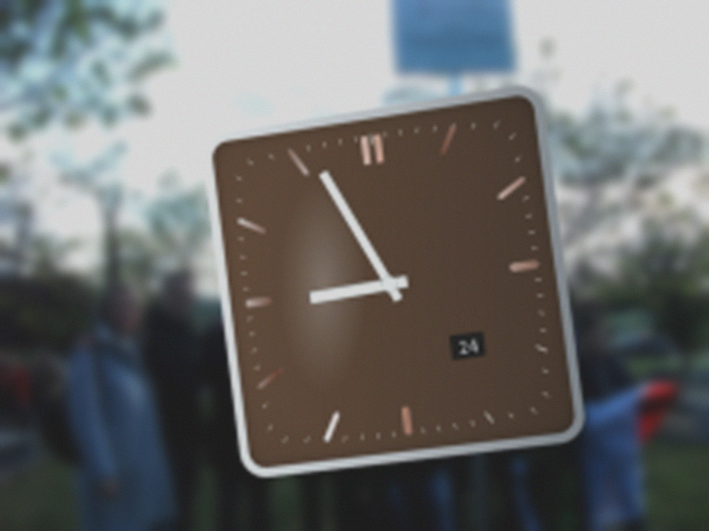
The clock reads 8,56
